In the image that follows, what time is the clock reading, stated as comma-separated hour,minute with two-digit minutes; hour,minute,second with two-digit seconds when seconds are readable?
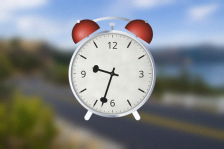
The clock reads 9,33
